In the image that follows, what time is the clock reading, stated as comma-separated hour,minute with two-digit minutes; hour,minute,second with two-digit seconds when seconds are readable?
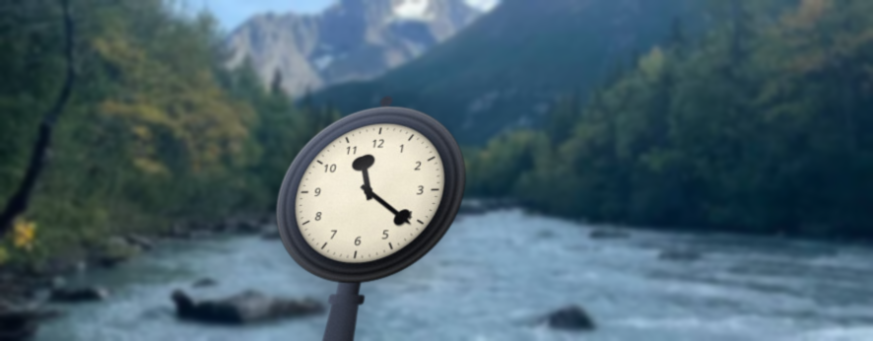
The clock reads 11,21
